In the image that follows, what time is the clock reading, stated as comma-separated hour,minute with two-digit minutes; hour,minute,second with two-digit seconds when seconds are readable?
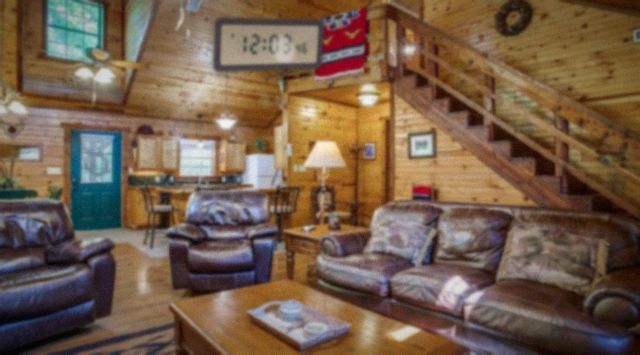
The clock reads 12,03
